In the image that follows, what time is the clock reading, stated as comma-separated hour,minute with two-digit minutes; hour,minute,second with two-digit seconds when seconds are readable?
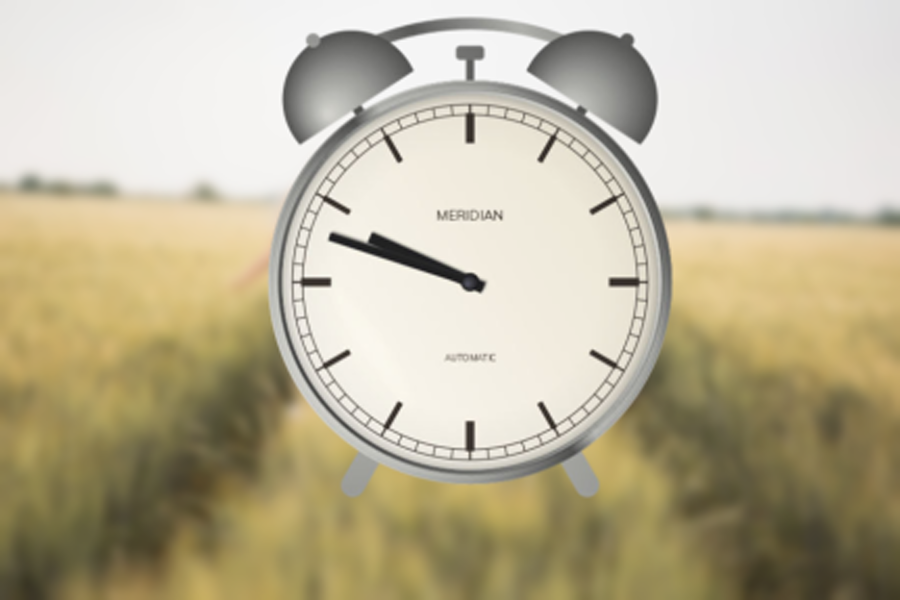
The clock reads 9,48
